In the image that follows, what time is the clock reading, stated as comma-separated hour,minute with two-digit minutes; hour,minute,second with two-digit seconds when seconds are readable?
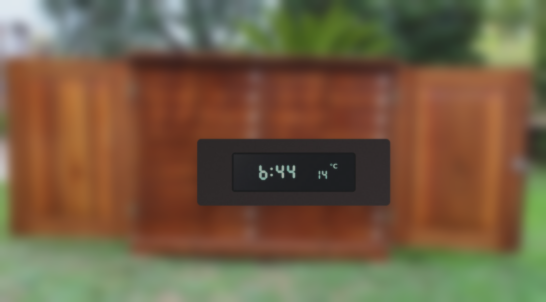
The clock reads 6,44
